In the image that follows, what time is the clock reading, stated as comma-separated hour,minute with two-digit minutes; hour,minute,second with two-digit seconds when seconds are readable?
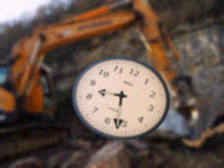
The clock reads 8,27
